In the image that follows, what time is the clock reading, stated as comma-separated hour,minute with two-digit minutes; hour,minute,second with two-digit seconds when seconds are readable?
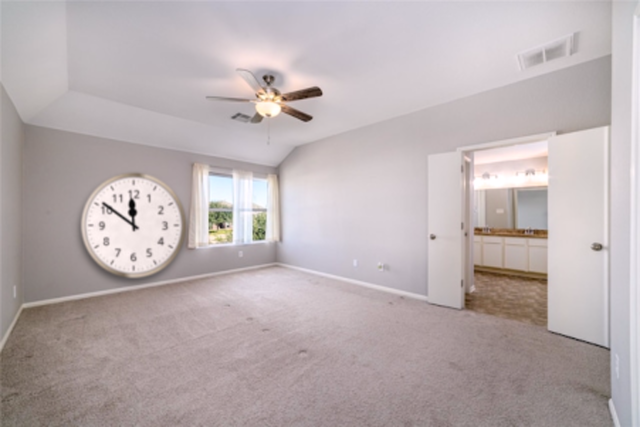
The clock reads 11,51
